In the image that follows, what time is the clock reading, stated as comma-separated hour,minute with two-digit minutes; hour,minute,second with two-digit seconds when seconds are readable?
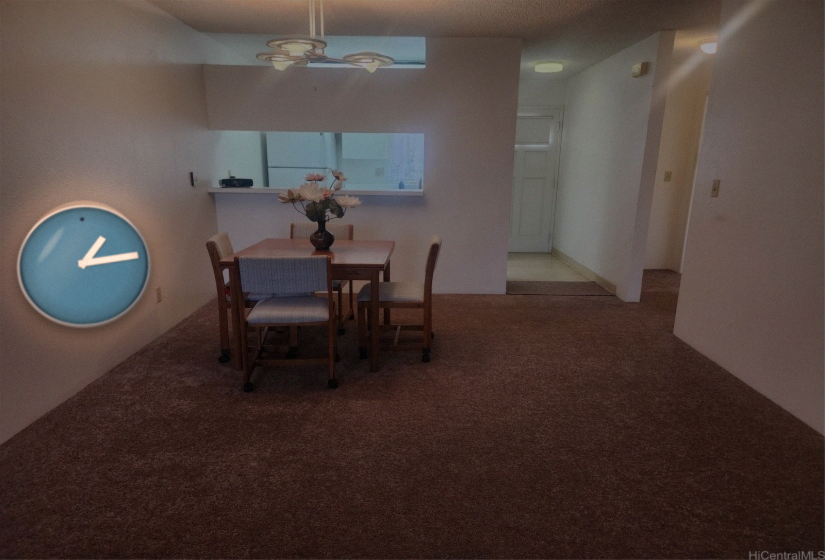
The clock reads 1,14
